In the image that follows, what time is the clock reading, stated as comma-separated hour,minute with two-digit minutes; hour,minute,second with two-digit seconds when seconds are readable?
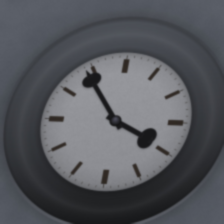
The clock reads 3,54
